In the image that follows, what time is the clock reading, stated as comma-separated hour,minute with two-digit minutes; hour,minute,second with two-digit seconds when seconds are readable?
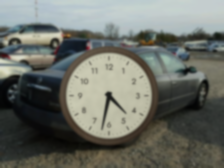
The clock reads 4,32
